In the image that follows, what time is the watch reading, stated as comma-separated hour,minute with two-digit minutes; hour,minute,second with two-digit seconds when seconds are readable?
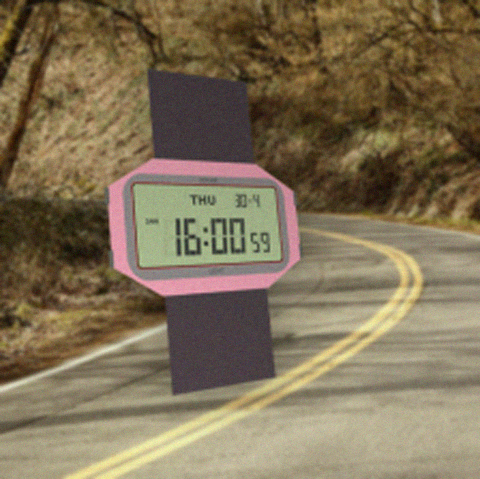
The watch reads 16,00,59
